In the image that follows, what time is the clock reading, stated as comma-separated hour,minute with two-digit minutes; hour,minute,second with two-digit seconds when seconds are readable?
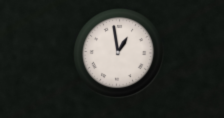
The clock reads 12,58
